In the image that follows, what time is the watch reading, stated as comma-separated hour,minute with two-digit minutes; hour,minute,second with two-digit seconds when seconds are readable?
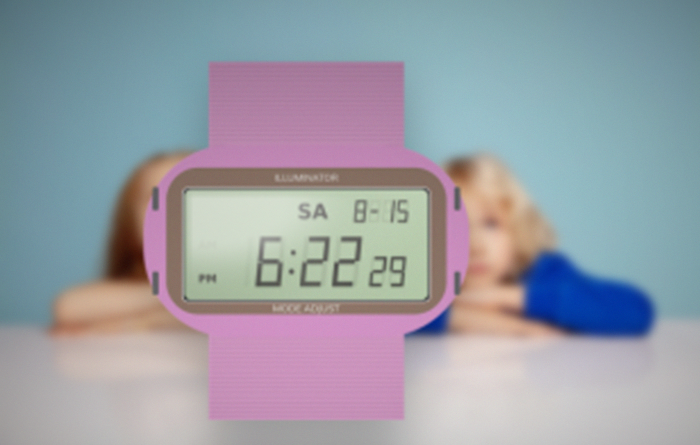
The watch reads 6,22,29
